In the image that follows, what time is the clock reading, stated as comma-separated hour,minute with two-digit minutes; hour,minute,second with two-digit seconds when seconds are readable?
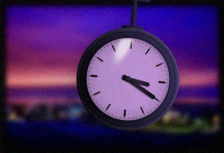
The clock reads 3,20
